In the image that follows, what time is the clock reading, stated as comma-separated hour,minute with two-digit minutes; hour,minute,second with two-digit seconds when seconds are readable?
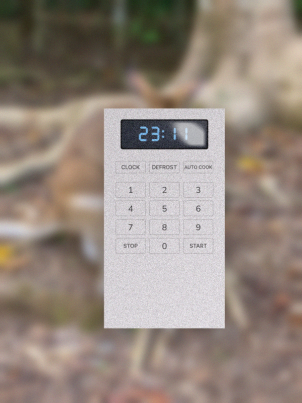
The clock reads 23,11
